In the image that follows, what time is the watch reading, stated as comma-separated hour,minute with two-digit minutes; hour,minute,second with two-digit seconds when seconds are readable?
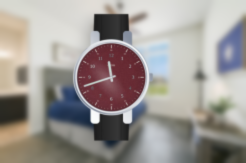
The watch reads 11,42
